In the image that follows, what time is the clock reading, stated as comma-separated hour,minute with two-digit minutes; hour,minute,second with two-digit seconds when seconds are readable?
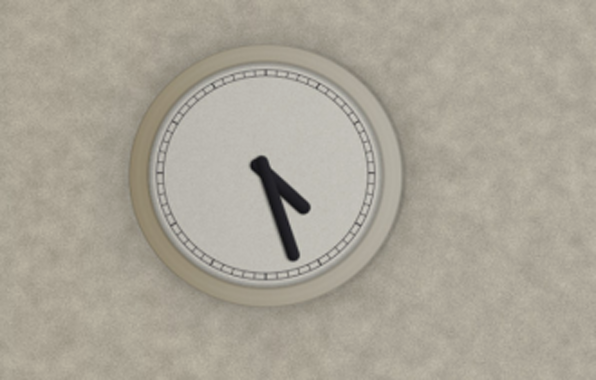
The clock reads 4,27
